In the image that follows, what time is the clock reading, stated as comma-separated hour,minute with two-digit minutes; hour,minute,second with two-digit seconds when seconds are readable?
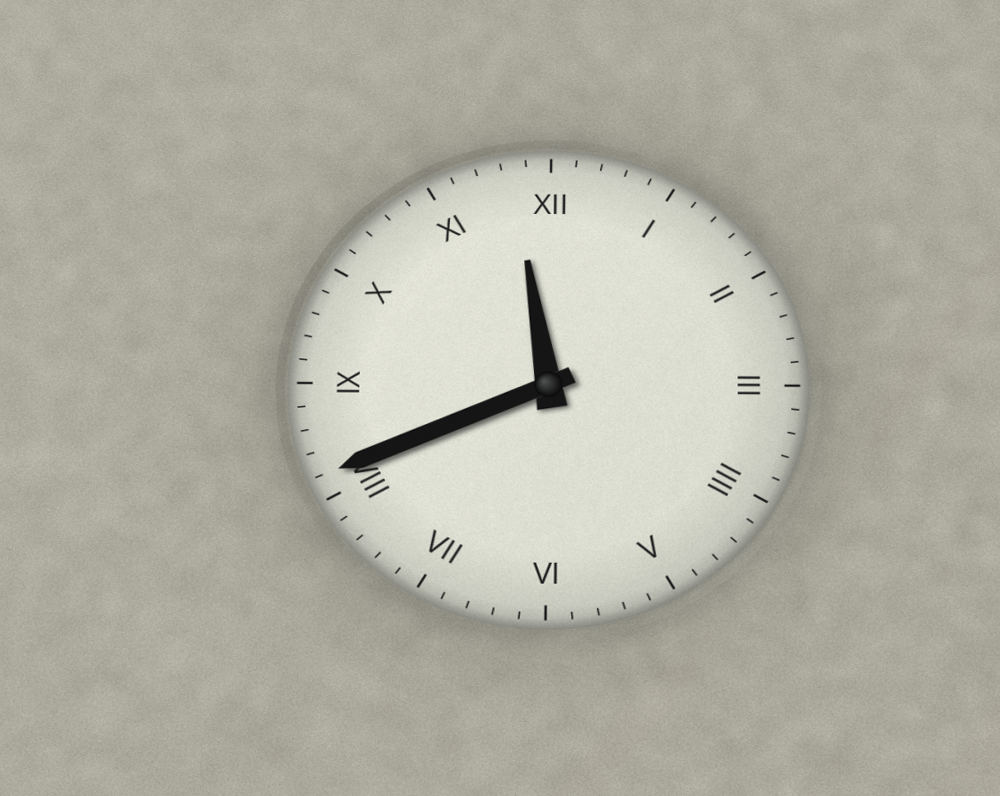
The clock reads 11,41
